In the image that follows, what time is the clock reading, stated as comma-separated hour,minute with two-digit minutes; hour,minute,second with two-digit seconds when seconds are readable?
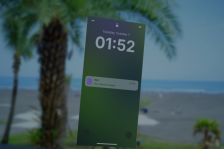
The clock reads 1,52
